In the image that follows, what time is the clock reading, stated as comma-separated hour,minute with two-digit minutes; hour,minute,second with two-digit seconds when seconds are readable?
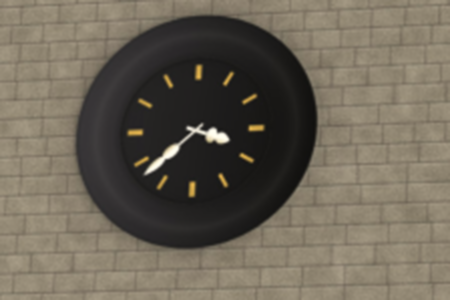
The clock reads 3,38
